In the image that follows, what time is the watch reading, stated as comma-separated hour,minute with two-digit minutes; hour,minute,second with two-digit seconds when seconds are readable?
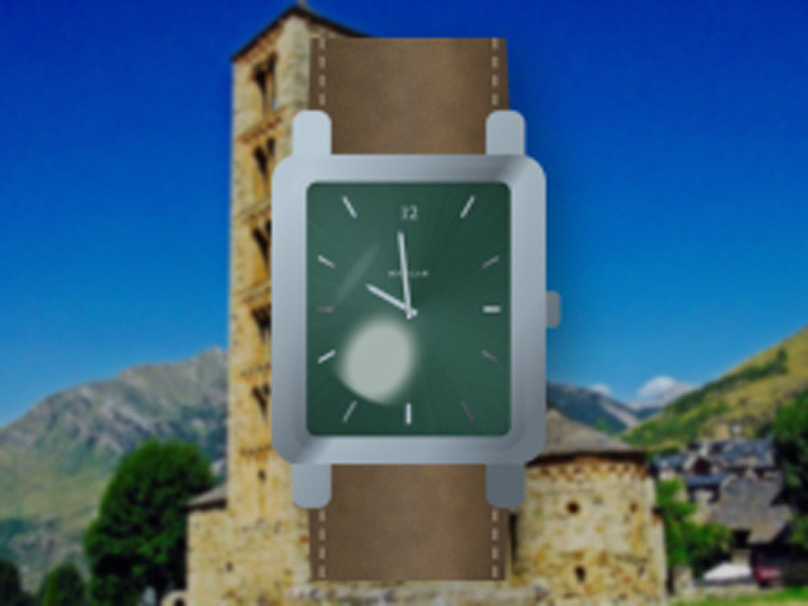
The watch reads 9,59
